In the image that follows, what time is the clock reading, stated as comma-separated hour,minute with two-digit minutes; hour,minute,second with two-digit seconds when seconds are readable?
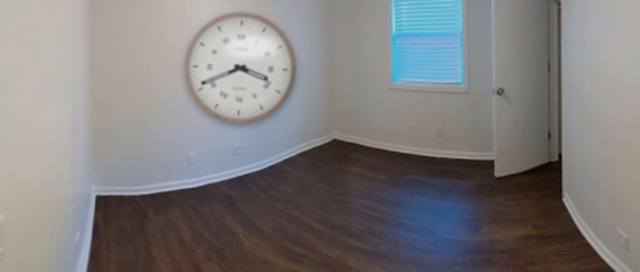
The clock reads 3,41
